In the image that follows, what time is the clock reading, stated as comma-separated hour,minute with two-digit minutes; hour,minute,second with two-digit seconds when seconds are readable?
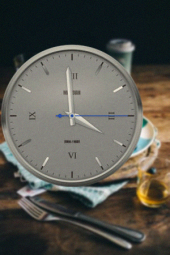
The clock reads 3,59,15
